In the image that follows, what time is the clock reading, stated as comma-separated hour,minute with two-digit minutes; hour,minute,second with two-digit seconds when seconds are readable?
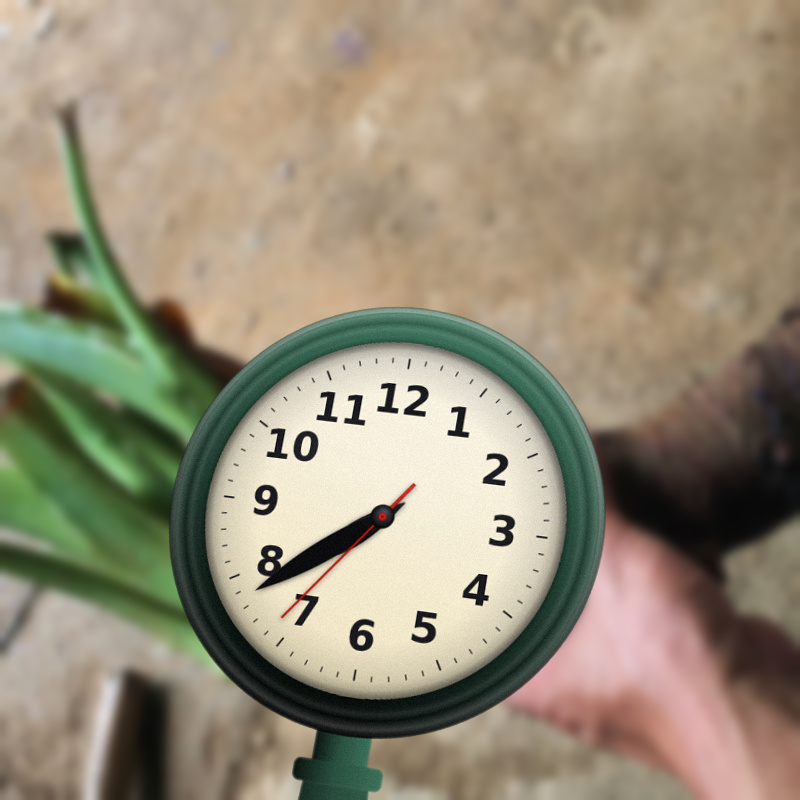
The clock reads 7,38,36
